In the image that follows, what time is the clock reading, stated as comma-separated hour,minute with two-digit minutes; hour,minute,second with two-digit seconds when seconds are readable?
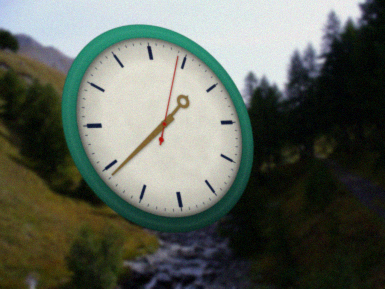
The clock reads 1,39,04
